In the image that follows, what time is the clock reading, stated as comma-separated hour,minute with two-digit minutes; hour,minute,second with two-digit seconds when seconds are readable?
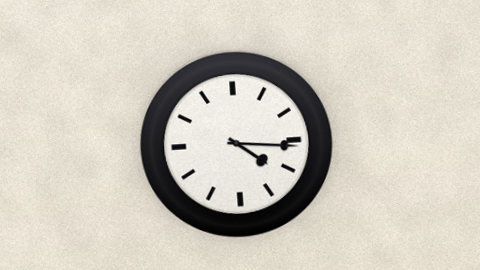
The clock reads 4,16
